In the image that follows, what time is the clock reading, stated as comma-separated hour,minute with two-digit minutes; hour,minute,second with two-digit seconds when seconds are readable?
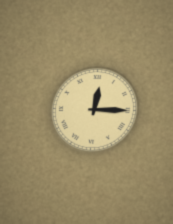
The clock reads 12,15
